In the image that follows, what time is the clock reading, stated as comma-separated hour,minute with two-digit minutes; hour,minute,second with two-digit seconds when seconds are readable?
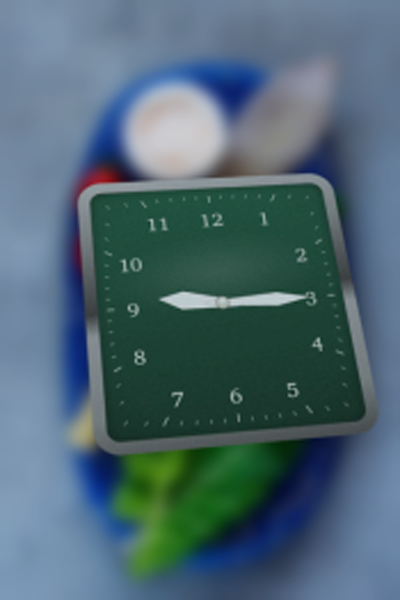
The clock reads 9,15
